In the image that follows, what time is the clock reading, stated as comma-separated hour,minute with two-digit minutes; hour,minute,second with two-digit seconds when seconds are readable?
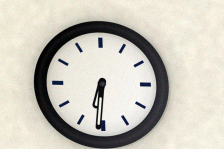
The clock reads 6,31
